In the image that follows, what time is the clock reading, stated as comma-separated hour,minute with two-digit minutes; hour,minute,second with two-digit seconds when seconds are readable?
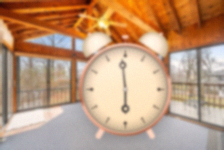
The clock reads 5,59
